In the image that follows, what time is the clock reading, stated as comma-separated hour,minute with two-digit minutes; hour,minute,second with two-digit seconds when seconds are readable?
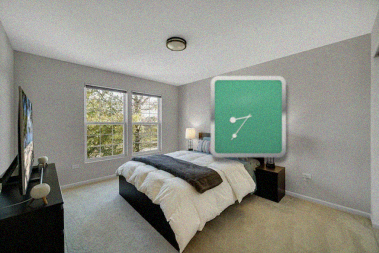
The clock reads 8,36
